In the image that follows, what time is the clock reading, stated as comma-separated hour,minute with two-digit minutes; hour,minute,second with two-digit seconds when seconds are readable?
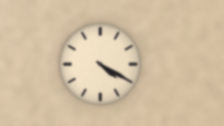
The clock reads 4,20
